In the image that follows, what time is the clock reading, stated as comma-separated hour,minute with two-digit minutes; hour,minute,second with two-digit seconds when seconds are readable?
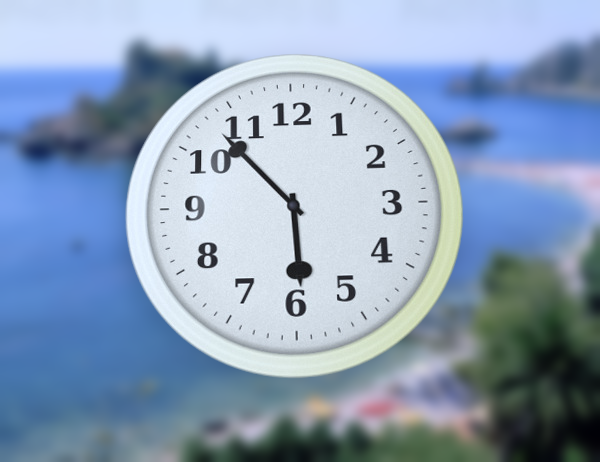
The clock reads 5,53
